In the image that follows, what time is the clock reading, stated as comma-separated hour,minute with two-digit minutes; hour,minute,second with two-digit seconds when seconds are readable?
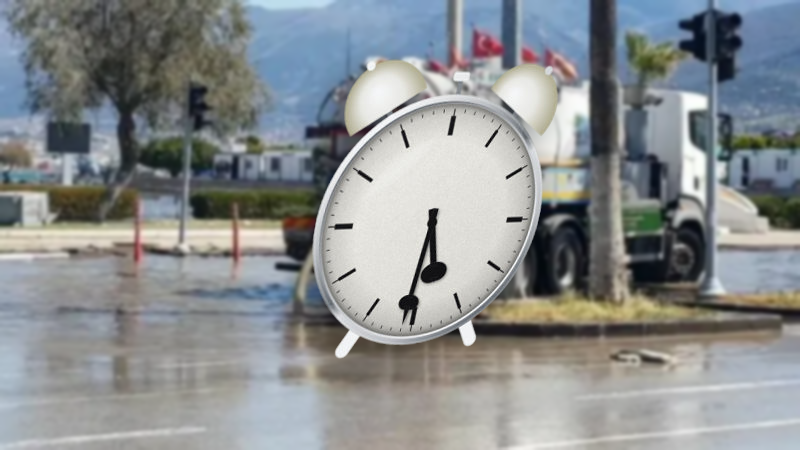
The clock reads 5,31
